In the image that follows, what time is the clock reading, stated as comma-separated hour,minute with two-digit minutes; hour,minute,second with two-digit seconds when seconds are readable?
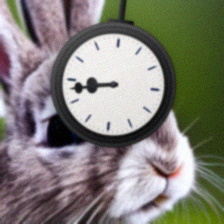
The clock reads 8,43
